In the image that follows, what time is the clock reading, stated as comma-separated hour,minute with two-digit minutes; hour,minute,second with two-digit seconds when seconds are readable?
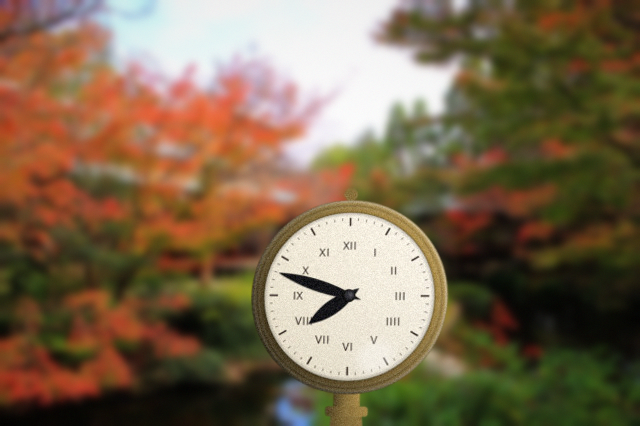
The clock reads 7,48
